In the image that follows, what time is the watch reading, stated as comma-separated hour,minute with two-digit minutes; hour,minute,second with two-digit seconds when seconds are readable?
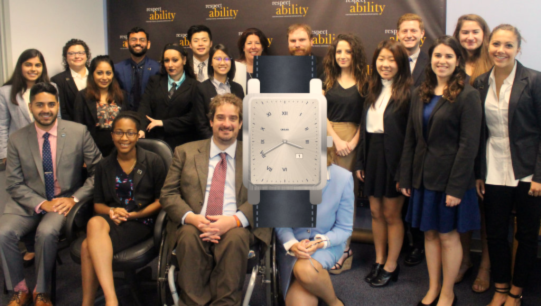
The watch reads 3,40
